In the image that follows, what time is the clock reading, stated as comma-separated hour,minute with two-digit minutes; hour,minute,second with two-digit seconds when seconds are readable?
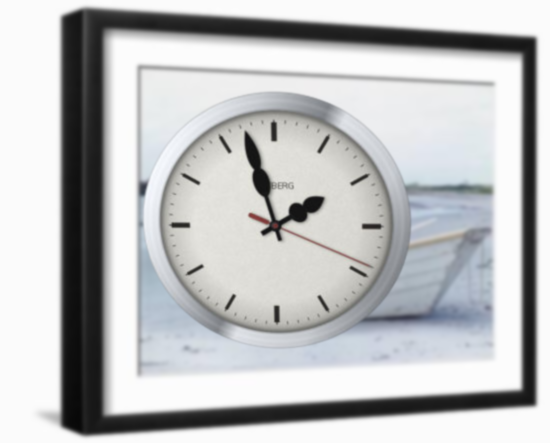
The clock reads 1,57,19
